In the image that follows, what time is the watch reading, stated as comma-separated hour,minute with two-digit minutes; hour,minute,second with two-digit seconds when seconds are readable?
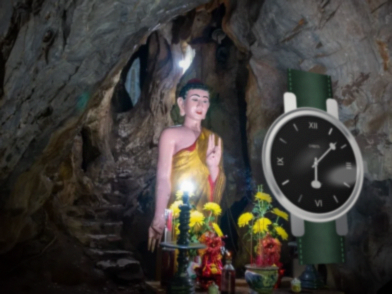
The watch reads 6,08
